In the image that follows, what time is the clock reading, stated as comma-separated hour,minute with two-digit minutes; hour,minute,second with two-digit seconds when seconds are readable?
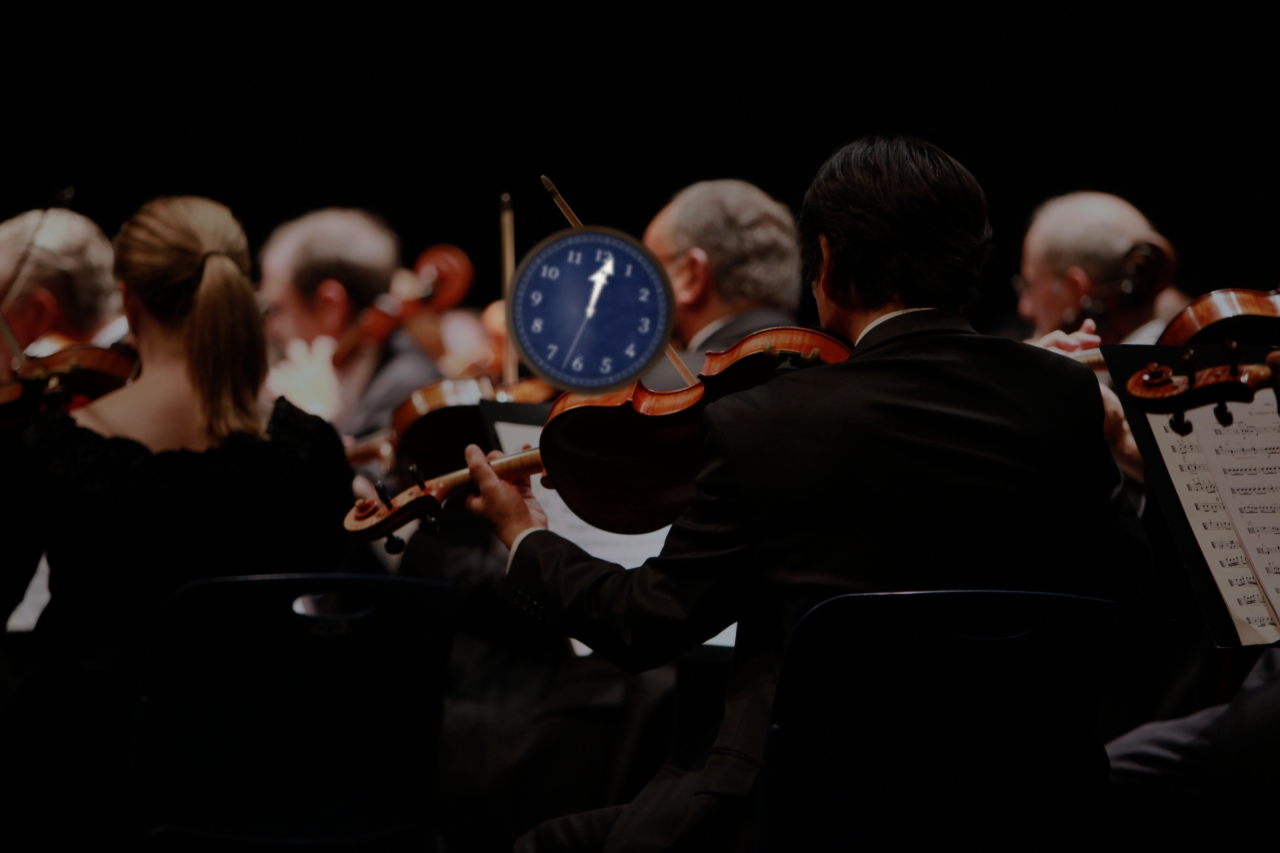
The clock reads 12,01,32
